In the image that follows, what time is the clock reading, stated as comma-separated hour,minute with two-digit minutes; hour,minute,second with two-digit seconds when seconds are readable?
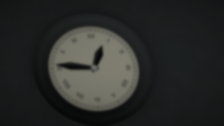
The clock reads 12,46
